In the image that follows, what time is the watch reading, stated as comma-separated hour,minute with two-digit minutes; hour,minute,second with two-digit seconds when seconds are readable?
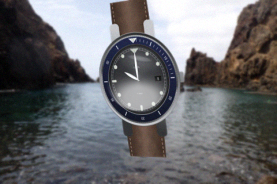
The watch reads 10,00
